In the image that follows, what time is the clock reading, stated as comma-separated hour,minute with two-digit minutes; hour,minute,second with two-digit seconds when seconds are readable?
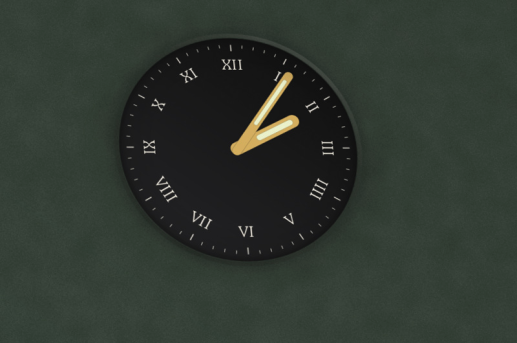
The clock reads 2,06
